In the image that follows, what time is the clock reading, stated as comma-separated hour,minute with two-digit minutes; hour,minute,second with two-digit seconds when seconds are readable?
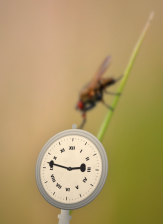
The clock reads 2,47
